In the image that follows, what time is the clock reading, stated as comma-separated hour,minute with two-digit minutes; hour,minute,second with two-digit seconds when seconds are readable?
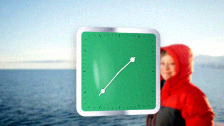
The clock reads 1,37
